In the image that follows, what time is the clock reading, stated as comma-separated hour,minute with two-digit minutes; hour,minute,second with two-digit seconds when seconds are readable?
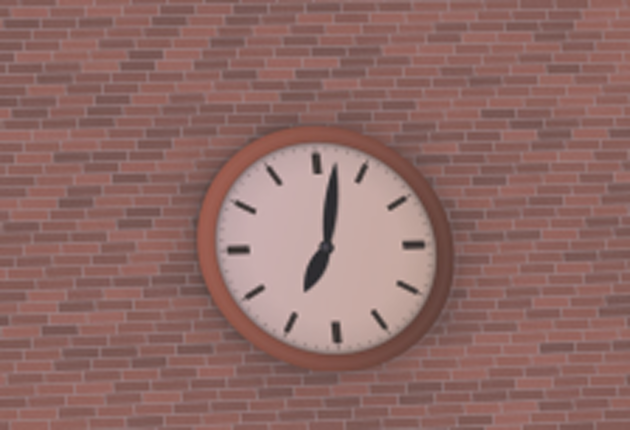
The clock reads 7,02
